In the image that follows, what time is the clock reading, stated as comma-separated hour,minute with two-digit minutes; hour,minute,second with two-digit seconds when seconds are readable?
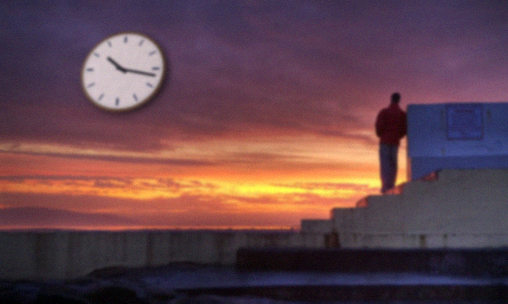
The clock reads 10,17
